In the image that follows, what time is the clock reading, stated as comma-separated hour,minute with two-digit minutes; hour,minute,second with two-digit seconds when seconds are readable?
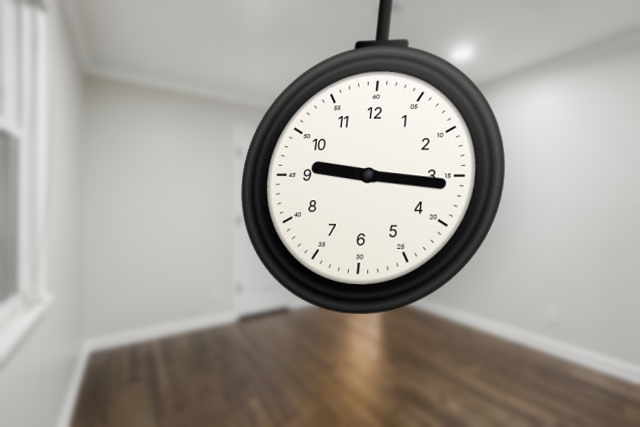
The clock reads 9,16
